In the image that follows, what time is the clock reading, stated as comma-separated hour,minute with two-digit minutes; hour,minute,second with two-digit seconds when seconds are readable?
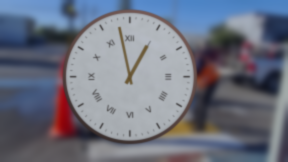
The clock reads 12,58
